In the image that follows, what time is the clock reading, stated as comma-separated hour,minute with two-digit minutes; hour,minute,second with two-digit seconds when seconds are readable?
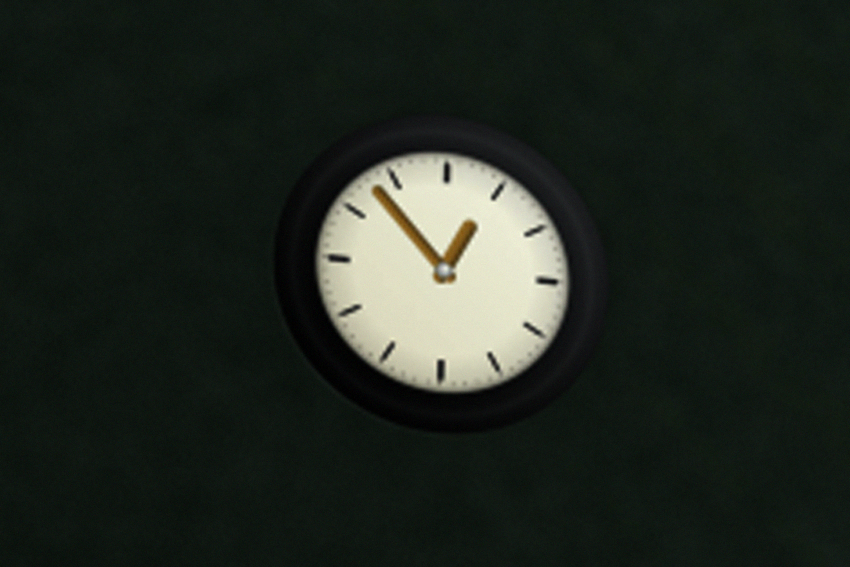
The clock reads 12,53
